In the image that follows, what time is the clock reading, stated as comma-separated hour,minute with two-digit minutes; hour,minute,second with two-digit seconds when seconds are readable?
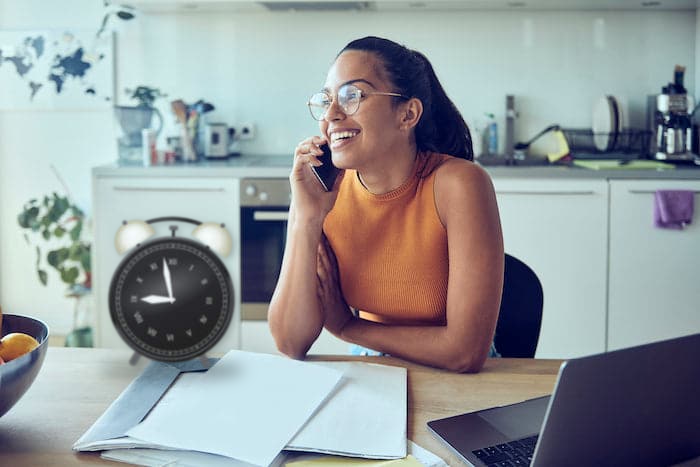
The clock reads 8,58
